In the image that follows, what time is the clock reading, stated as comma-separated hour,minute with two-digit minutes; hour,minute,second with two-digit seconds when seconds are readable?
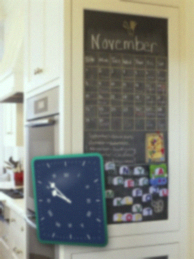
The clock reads 9,52
